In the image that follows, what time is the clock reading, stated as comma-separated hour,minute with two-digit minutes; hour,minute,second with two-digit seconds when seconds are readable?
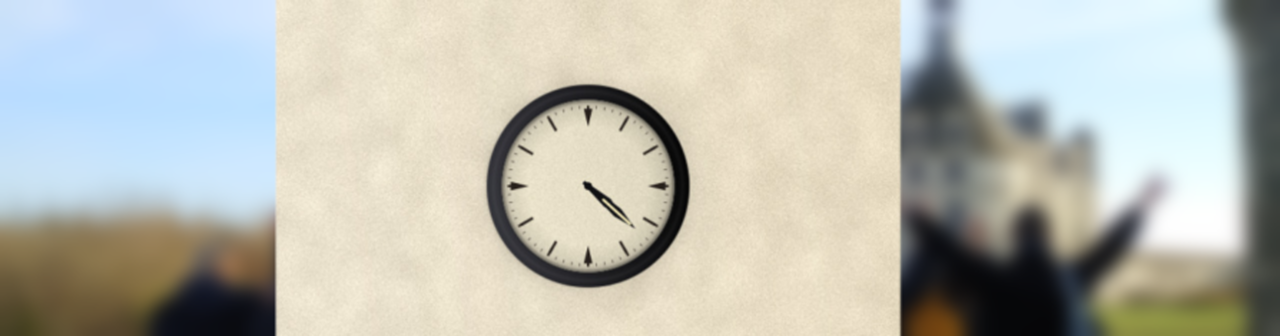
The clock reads 4,22
